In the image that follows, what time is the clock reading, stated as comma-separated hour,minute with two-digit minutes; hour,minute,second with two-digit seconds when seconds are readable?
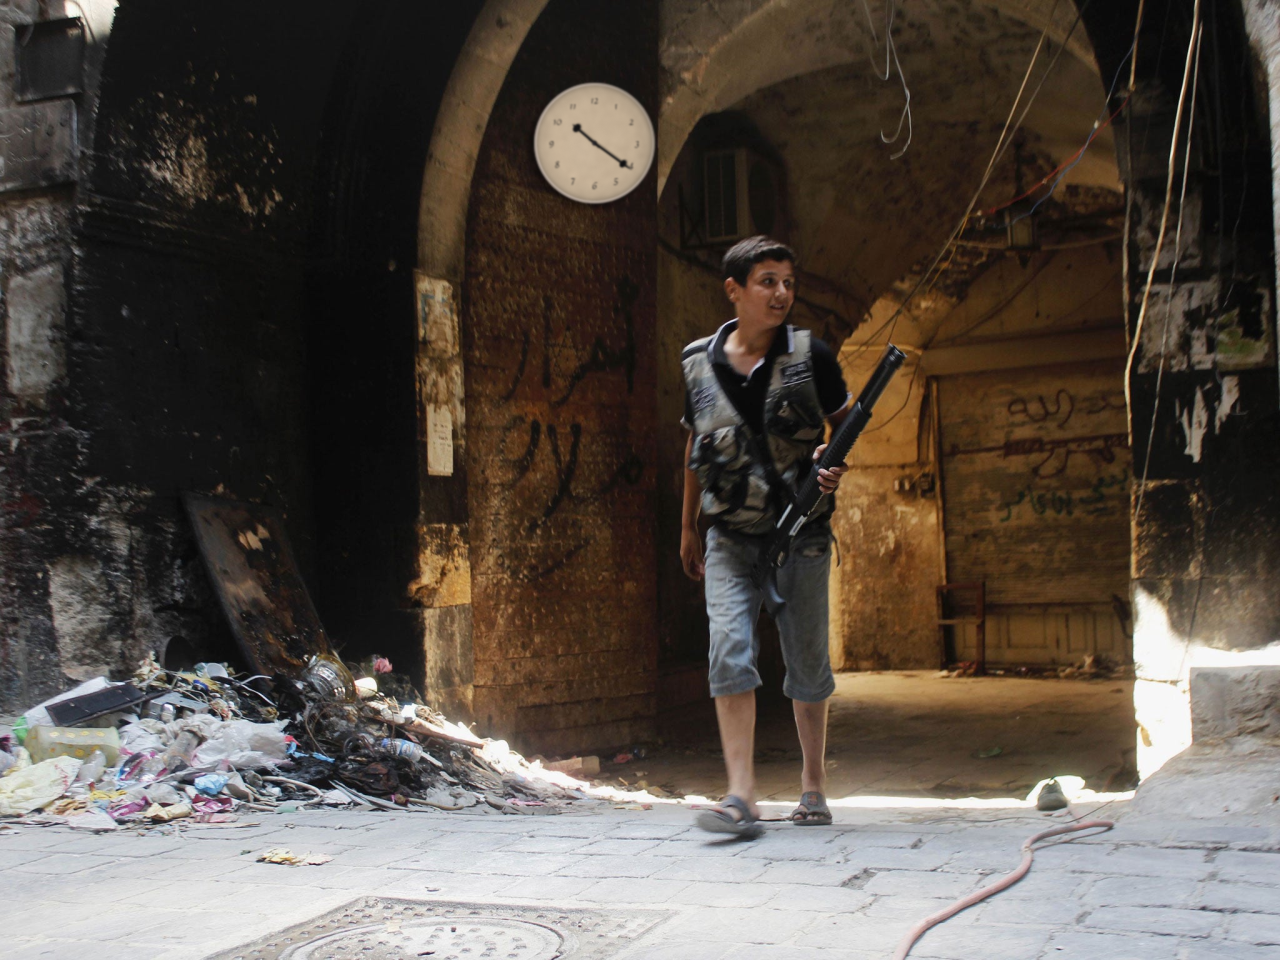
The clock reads 10,21
